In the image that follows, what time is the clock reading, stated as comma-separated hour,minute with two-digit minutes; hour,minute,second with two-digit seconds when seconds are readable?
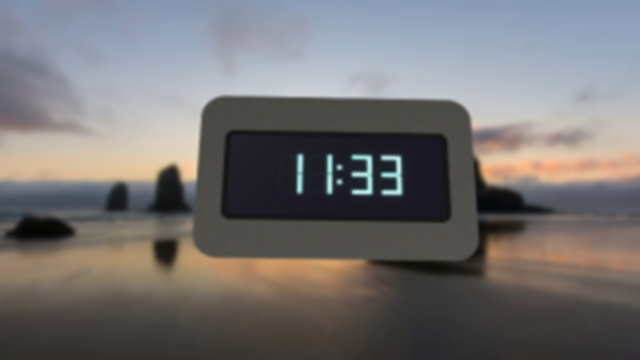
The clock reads 11,33
